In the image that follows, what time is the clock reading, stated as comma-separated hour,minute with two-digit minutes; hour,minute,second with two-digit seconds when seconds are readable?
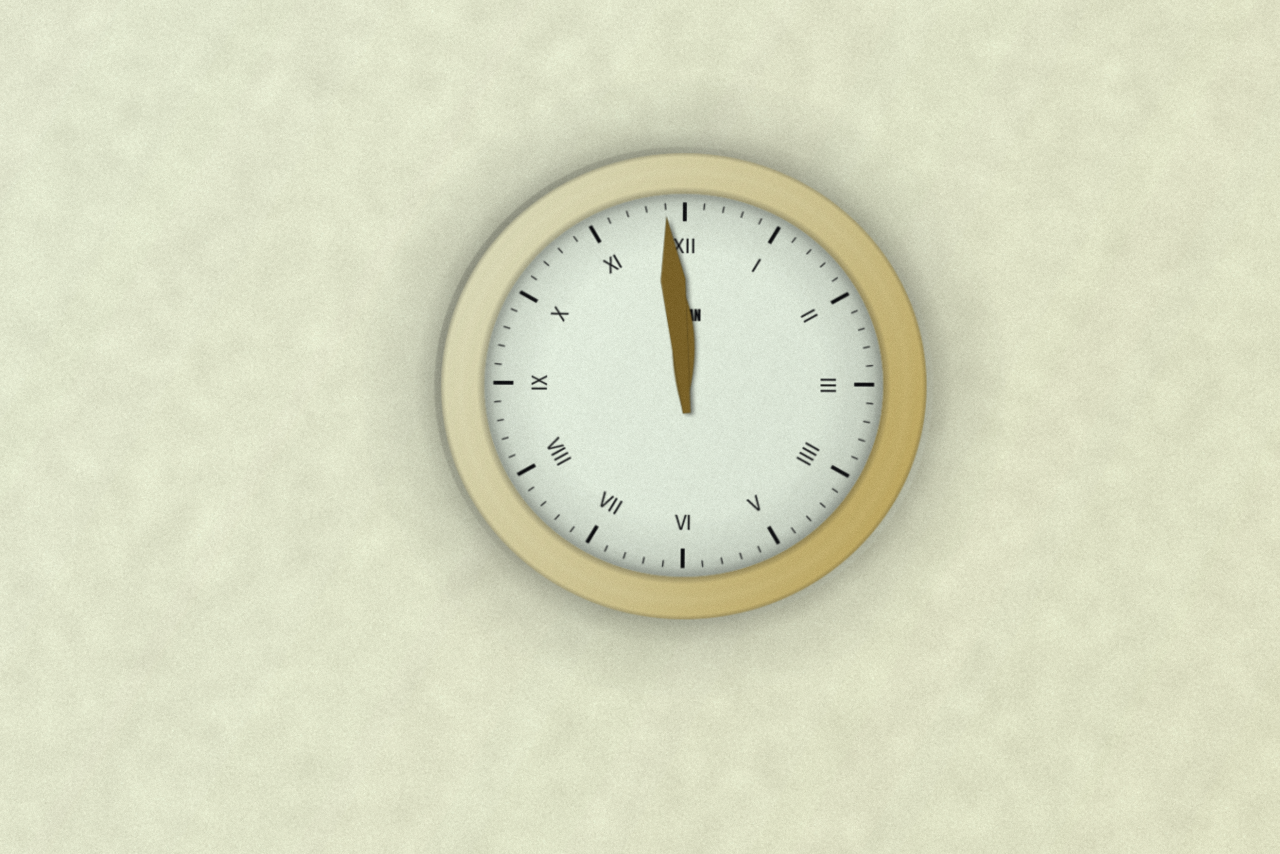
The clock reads 11,59
